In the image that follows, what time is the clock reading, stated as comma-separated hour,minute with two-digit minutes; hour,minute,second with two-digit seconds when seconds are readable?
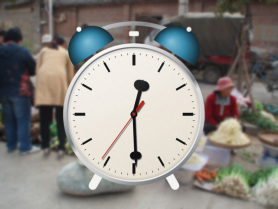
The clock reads 12,29,36
